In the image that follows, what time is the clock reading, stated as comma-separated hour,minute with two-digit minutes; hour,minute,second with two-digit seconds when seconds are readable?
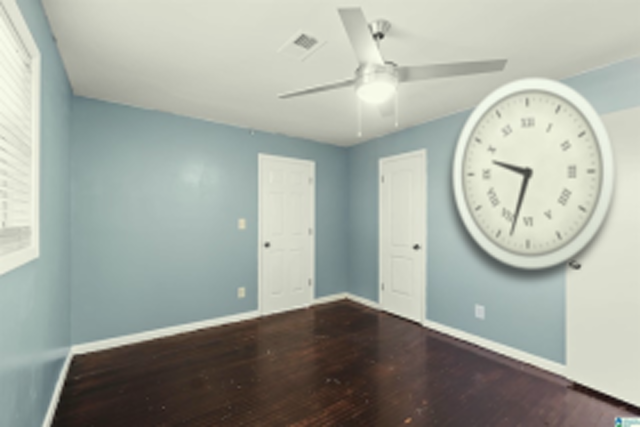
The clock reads 9,33
